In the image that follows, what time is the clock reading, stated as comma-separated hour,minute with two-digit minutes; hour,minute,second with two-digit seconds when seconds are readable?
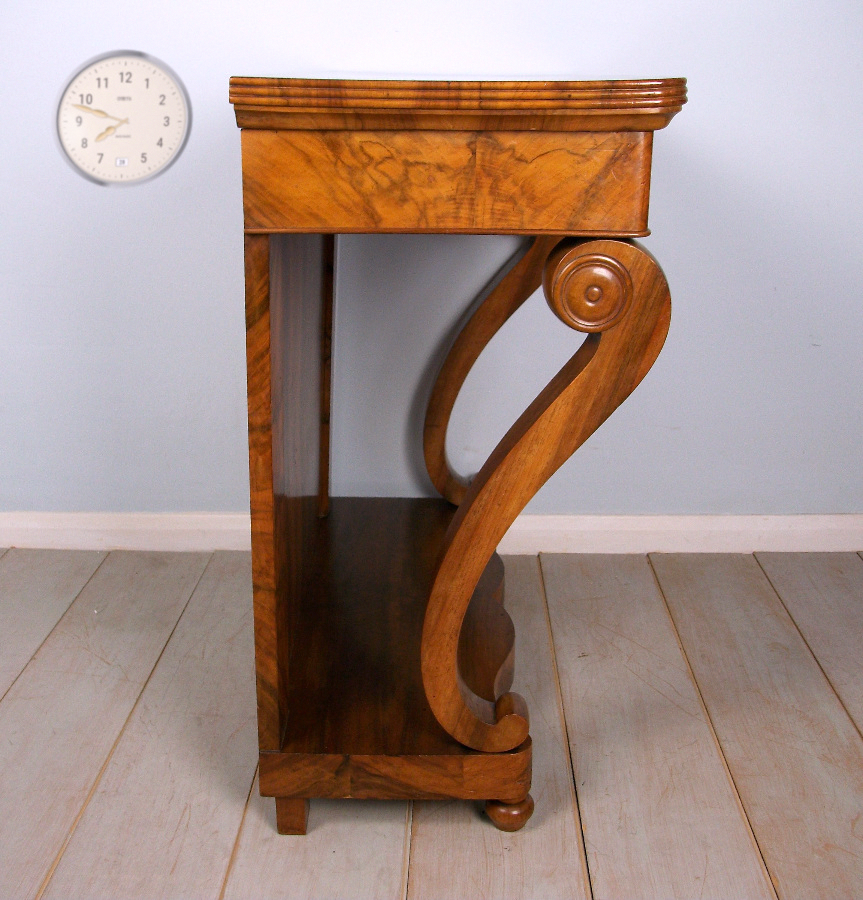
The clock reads 7,48
